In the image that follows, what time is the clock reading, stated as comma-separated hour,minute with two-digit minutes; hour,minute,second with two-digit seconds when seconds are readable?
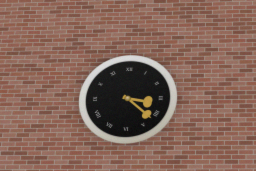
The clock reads 3,22
